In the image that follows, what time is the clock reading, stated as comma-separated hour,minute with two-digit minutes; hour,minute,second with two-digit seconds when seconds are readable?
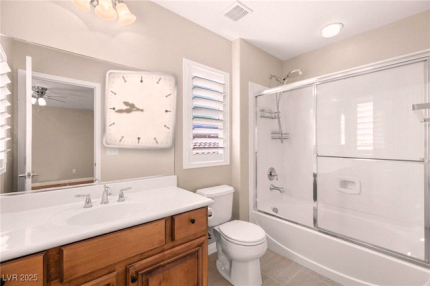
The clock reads 9,44
